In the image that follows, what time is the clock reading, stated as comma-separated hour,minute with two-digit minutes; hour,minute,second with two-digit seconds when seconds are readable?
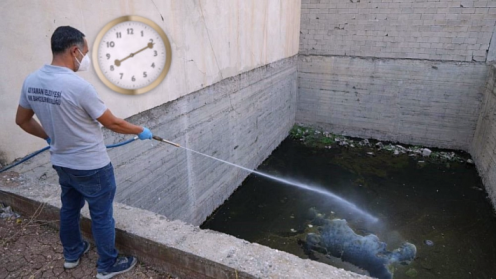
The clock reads 8,11
